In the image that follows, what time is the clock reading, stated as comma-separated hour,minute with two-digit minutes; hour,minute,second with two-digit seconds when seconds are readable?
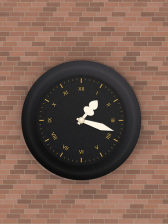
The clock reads 1,18
